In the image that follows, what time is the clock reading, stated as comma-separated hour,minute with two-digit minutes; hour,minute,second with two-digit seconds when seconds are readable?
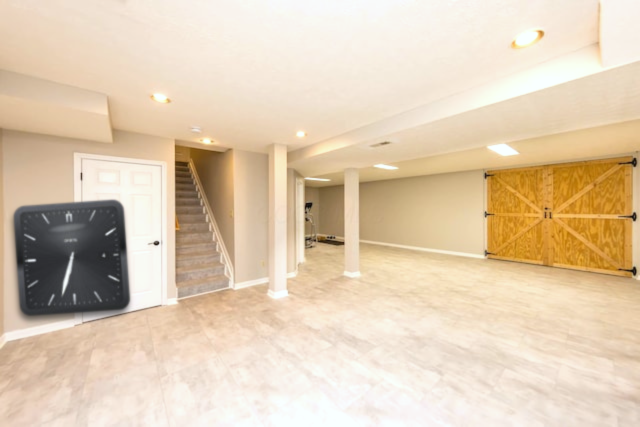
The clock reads 6,33
